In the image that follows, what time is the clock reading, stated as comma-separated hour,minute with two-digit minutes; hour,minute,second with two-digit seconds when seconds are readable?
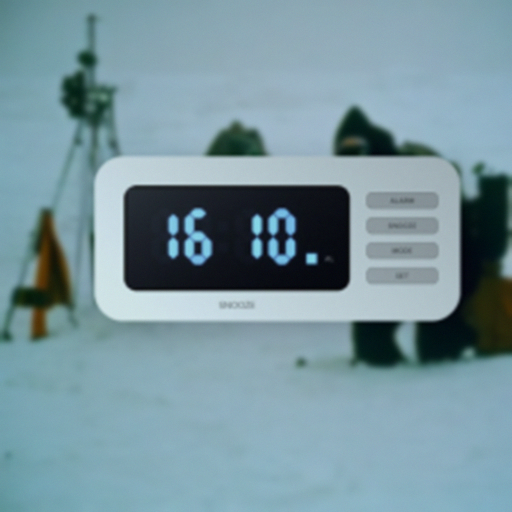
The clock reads 16,10
